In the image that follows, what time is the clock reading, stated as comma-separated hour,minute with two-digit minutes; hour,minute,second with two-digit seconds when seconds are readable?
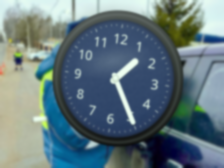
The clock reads 1,25
